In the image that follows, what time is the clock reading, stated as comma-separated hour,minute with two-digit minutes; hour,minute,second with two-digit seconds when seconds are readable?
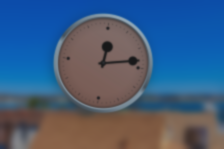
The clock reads 12,13
